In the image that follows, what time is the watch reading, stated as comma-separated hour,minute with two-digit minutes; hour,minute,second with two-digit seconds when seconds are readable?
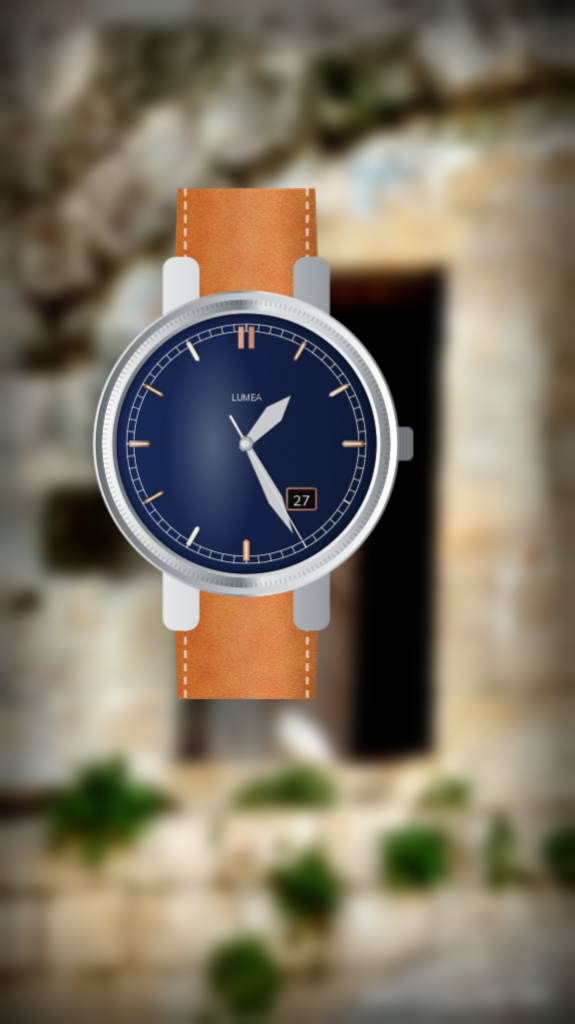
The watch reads 1,25,25
